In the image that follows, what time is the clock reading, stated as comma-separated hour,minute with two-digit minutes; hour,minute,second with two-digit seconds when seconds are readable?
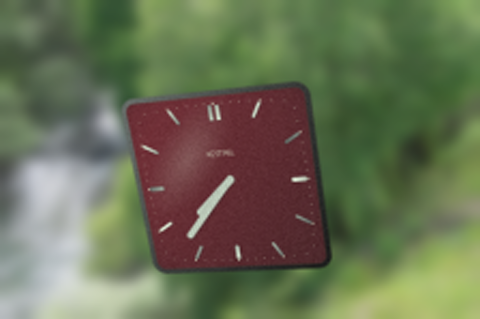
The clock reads 7,37
